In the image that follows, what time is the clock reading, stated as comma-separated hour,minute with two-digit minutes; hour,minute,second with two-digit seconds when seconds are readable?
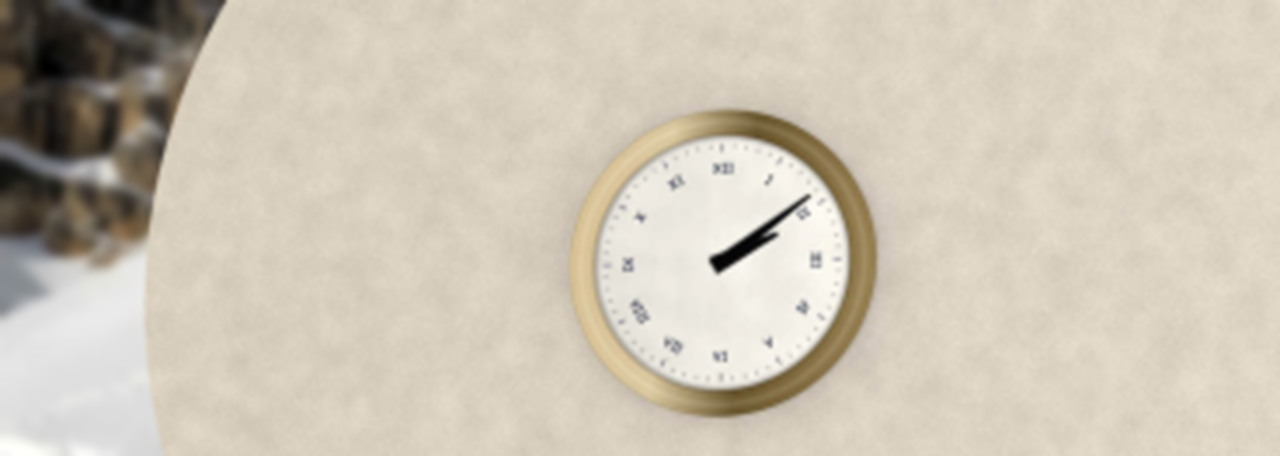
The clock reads 2,09
